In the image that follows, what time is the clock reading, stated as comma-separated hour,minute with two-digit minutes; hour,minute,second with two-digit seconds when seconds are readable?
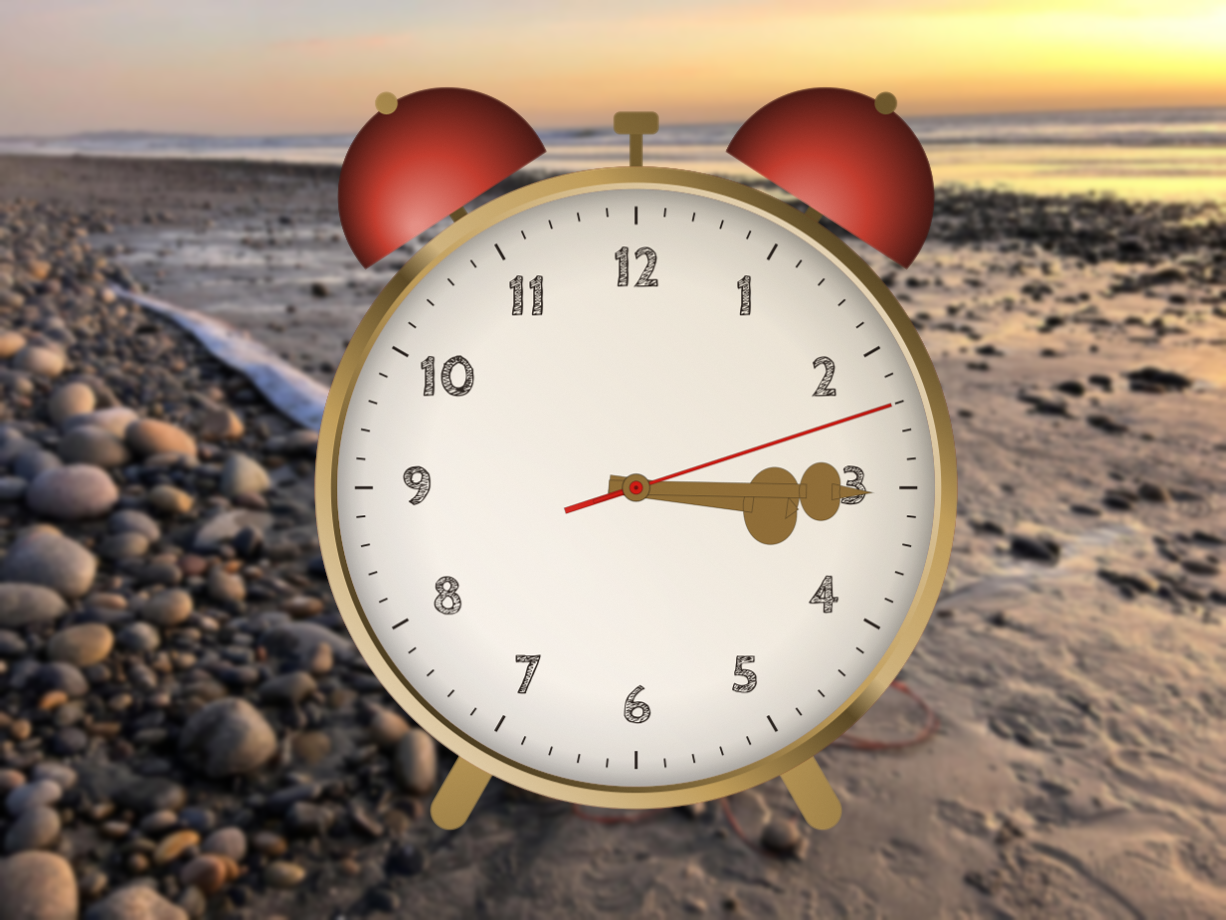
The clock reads 3,15,12
